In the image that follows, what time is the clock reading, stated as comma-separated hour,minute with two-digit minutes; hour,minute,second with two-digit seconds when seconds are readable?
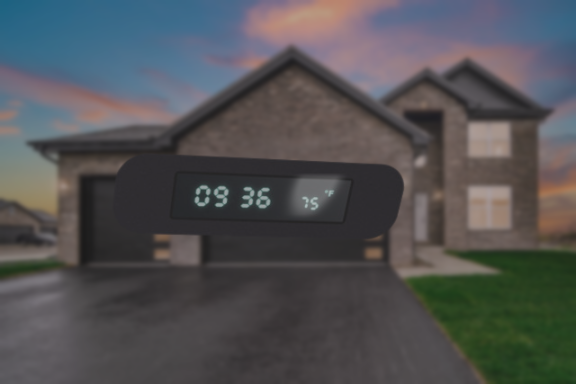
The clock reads 9,36
